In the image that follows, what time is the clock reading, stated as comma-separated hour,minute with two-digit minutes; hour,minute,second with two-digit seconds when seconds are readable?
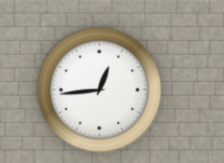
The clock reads 12,44
